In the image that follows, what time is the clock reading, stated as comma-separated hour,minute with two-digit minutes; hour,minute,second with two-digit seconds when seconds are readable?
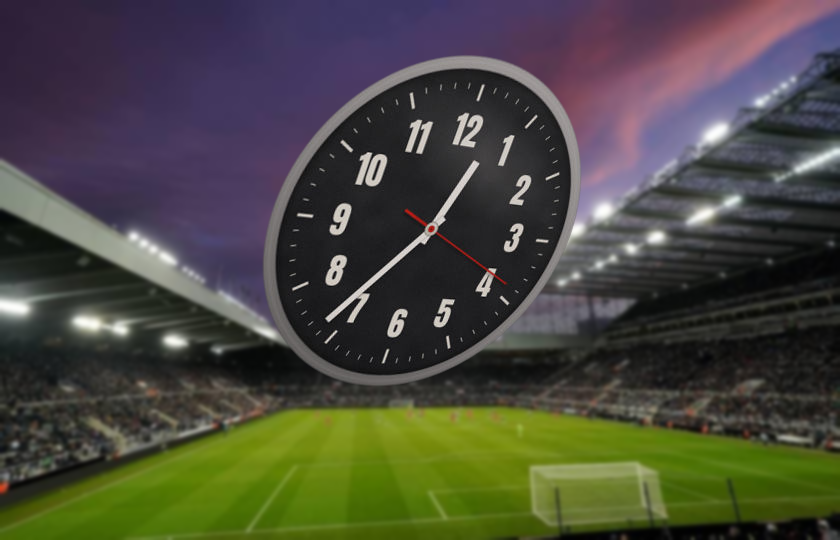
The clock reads 12,36,19
